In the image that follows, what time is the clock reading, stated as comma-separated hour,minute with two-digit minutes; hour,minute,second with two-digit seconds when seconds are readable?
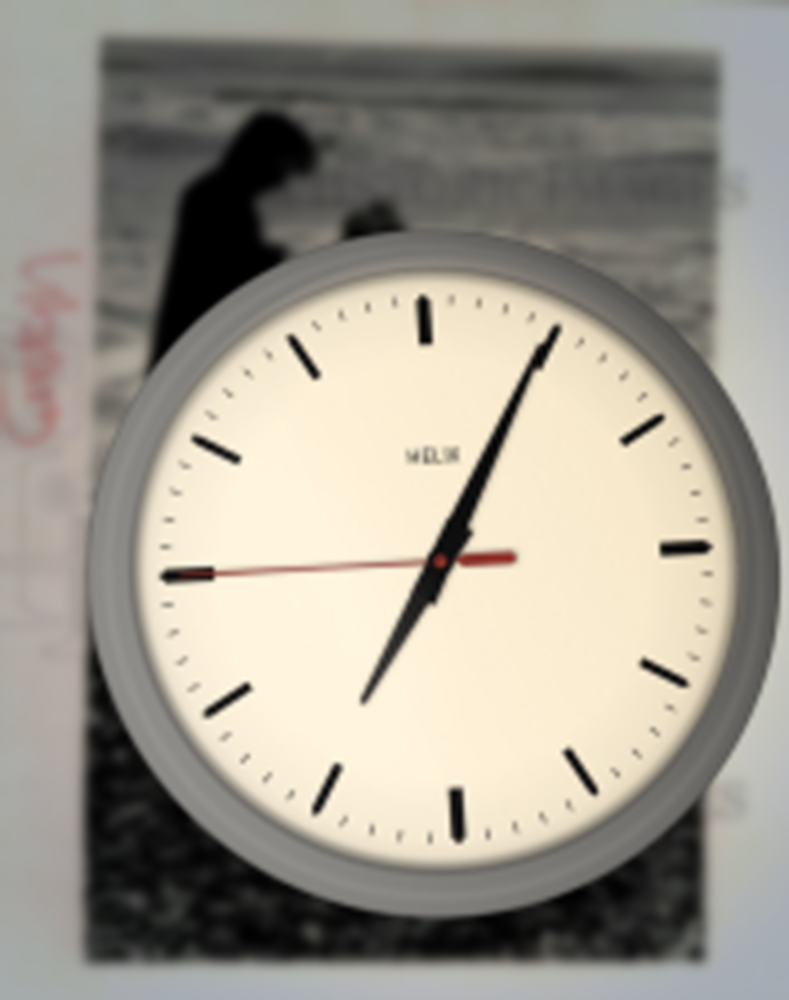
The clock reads 7,04,45
